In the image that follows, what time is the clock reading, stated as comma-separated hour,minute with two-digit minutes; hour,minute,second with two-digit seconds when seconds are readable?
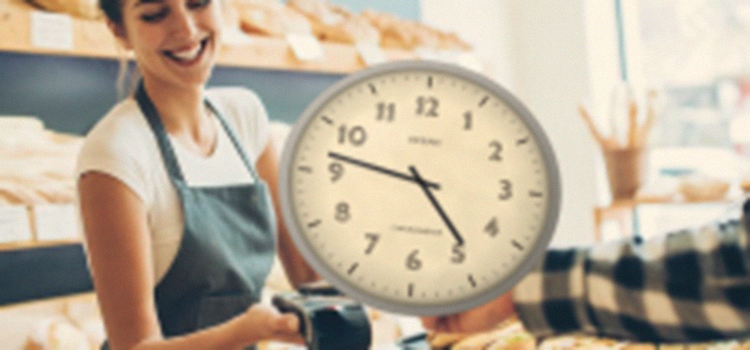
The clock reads 4,47
